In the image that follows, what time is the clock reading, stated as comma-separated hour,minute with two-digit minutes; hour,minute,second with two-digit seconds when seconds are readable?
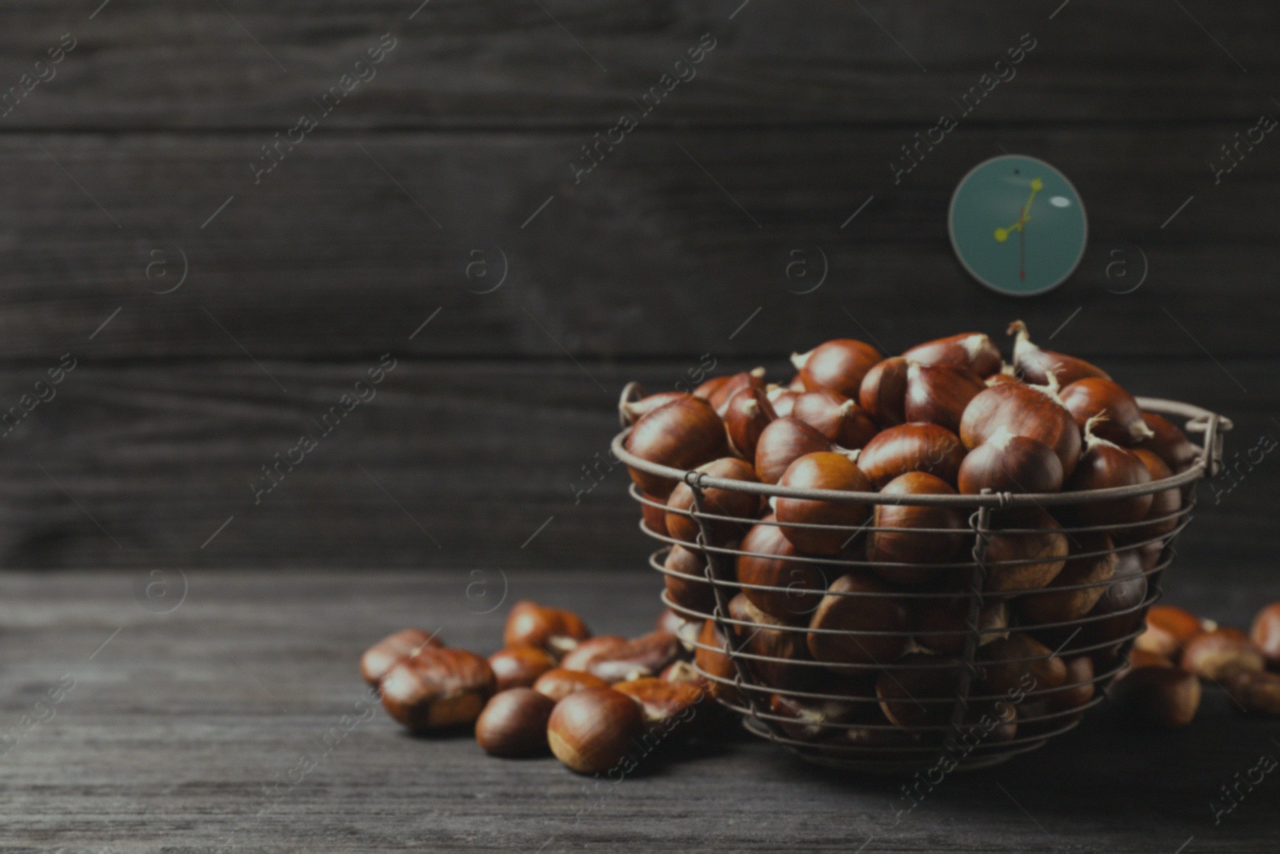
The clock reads 8,04,31
